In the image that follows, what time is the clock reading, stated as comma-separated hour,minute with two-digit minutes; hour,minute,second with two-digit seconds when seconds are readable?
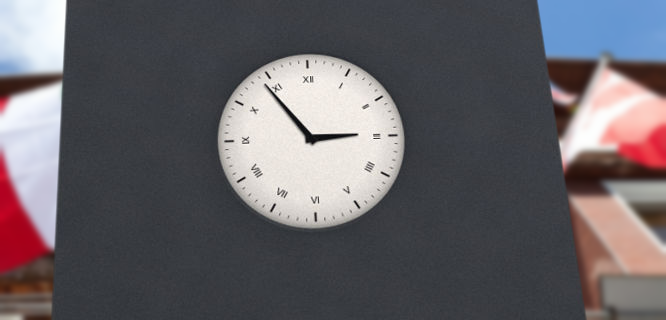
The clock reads 2,54
